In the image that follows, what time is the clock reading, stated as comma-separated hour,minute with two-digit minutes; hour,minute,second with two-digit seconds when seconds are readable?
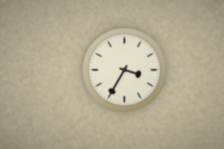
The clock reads 3,35
